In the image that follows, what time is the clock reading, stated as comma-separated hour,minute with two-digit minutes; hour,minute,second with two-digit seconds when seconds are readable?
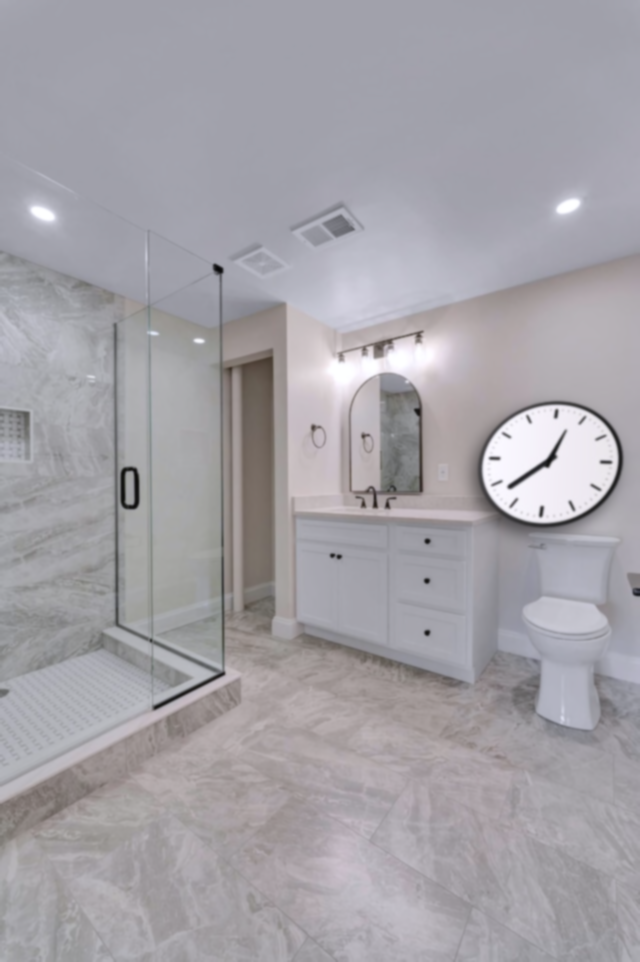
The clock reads 12,38
